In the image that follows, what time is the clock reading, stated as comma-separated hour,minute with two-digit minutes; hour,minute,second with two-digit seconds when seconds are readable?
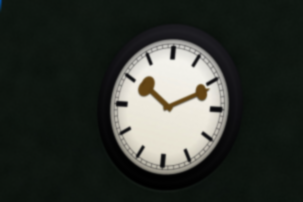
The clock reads 10,11
